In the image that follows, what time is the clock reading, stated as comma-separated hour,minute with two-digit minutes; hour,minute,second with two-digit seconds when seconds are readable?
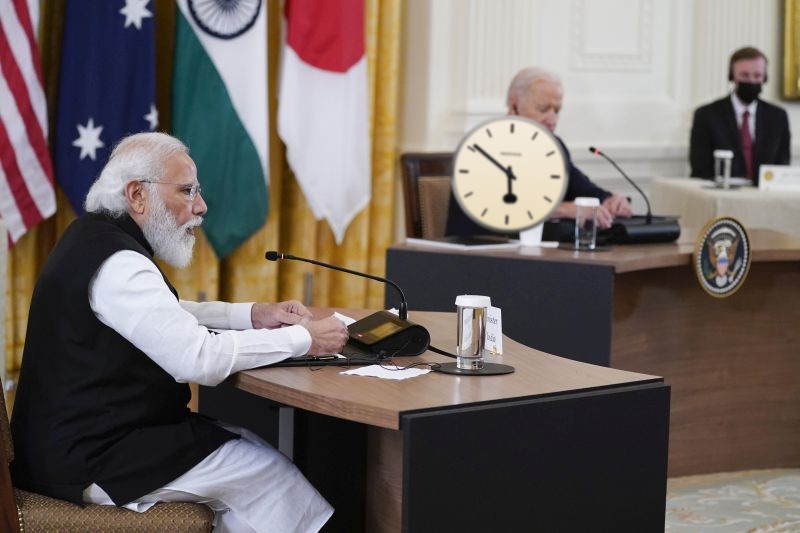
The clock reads 5,51
